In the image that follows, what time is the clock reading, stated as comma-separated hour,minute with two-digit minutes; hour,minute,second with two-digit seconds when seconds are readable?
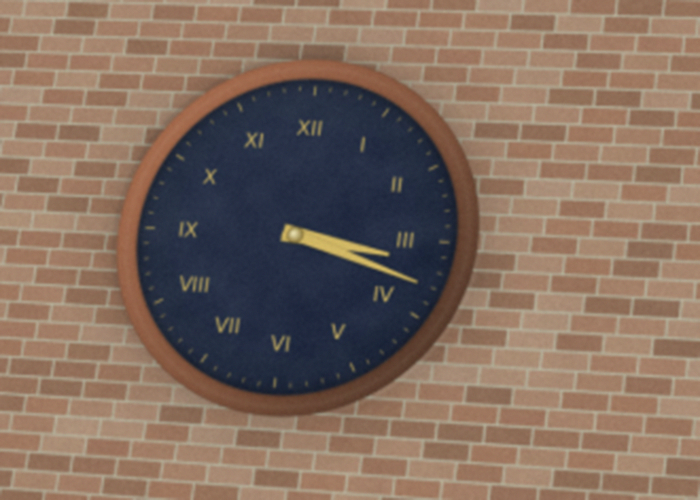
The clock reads 3,18
